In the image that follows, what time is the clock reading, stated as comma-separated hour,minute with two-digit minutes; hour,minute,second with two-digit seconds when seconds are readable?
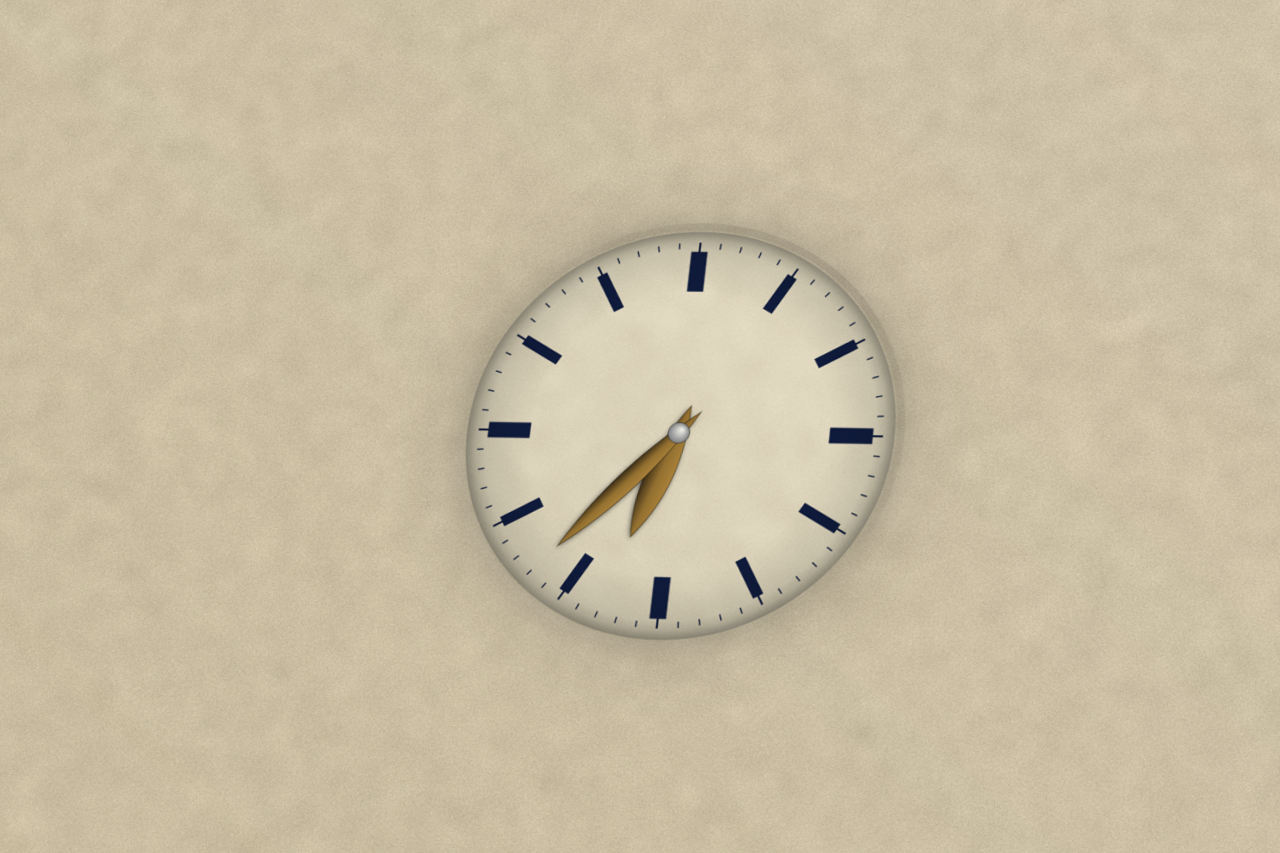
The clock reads 6,37
